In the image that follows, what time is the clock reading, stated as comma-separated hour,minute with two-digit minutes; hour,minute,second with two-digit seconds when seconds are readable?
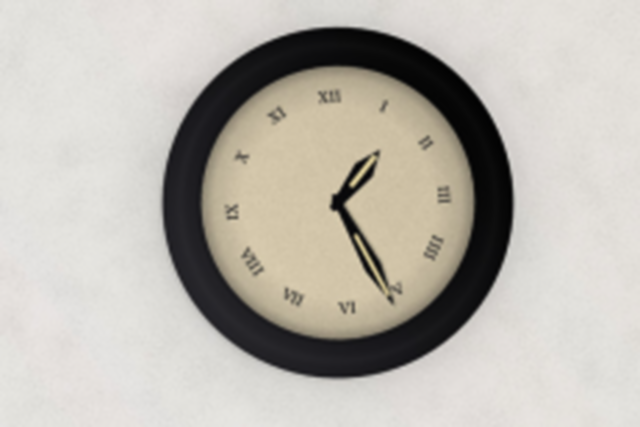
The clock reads 1,26
